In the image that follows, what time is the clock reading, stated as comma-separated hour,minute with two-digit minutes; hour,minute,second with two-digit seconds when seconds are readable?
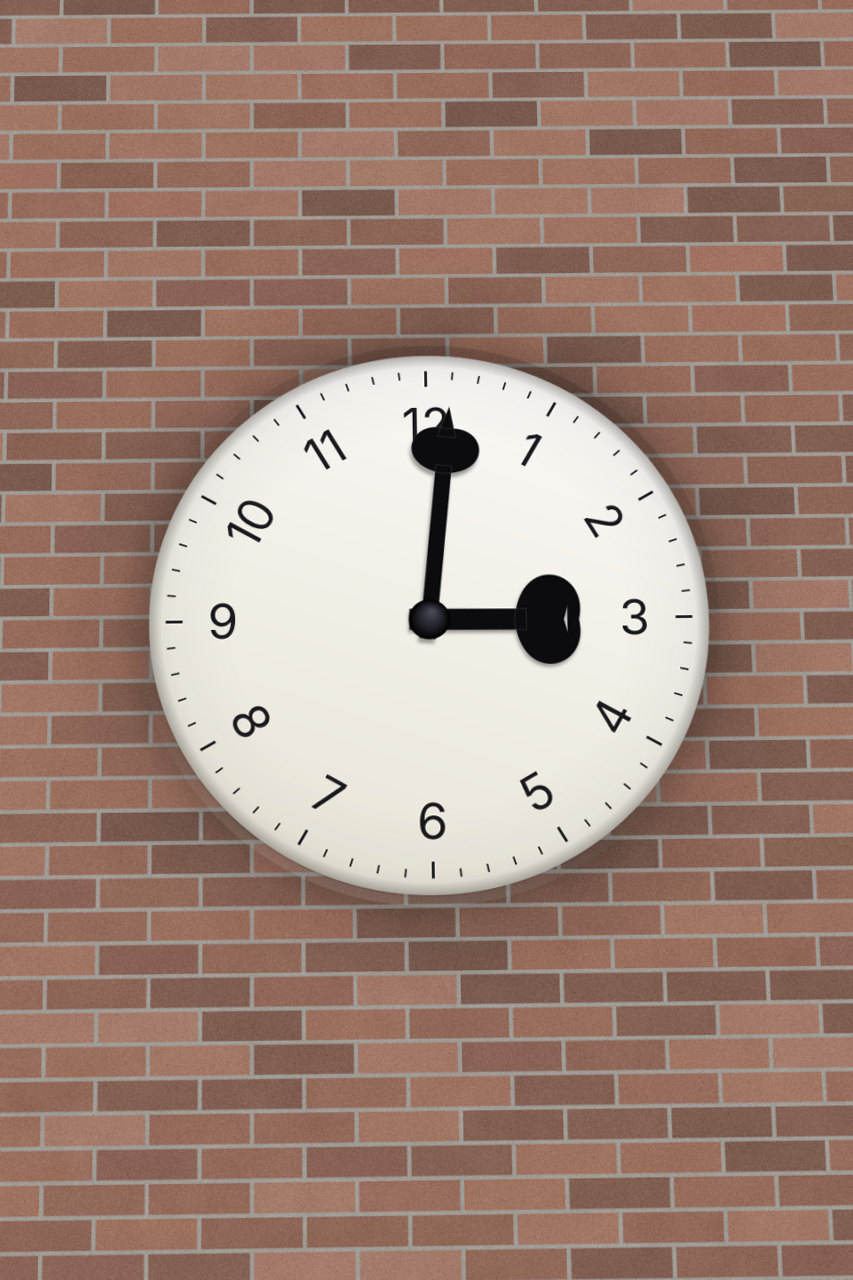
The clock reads 3,01
